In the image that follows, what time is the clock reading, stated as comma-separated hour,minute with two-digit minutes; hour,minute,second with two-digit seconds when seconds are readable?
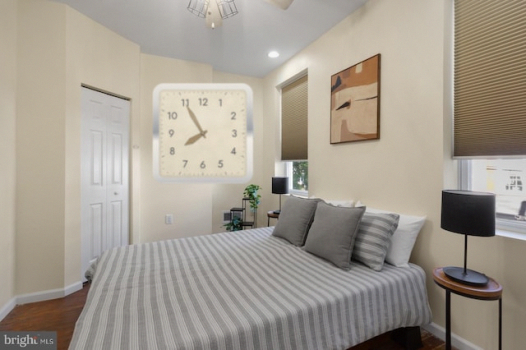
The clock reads 7,55
